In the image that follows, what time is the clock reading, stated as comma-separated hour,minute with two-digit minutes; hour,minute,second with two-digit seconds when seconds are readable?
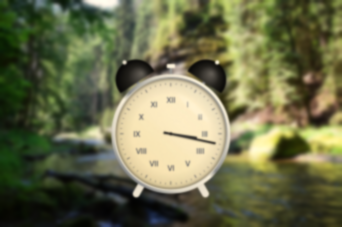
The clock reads 3,17
